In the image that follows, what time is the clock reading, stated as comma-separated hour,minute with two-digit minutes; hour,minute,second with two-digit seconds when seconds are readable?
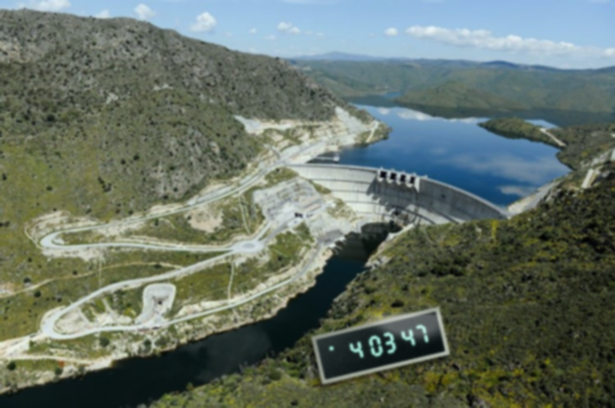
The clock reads 4,03,47
